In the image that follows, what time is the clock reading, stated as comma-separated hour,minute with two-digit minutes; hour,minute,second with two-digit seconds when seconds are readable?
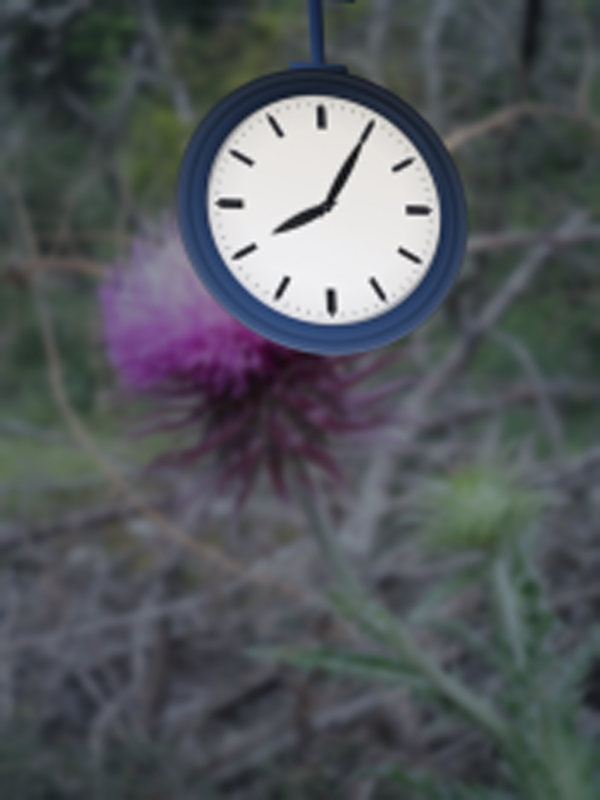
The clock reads 8,05
